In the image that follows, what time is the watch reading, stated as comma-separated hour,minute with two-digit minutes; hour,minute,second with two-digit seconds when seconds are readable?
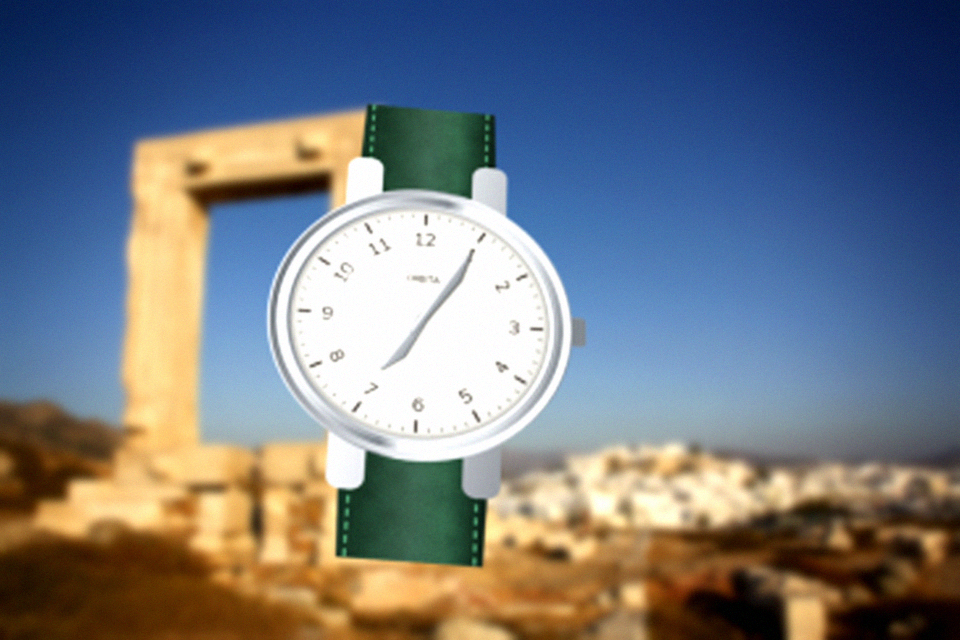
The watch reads 7,05
